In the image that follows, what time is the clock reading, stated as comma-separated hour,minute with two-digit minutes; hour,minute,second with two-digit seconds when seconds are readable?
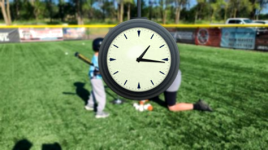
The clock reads 1,16
